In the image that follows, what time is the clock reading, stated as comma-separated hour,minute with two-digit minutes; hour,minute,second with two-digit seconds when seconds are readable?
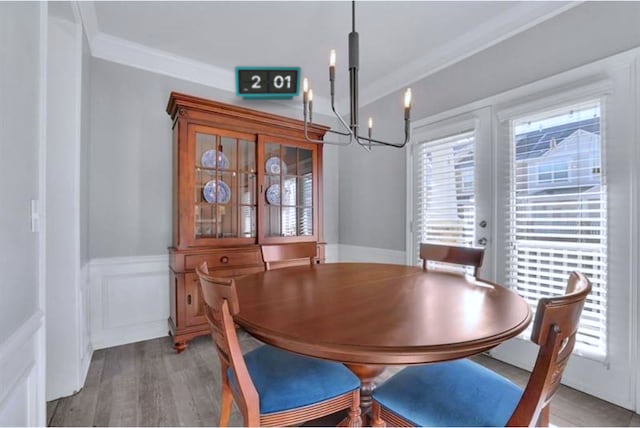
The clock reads 2,01
